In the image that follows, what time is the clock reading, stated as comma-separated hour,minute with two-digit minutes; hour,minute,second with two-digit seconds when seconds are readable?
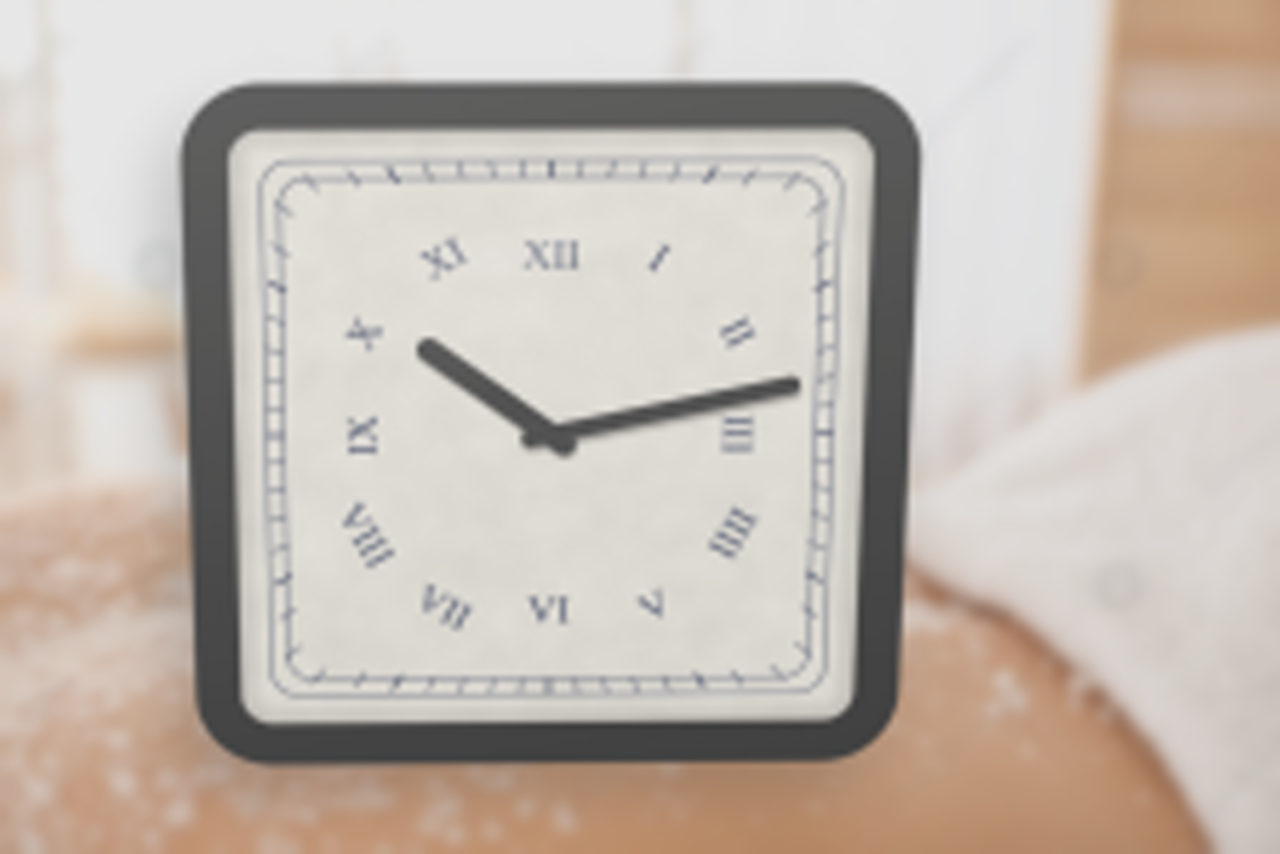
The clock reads 10,13
